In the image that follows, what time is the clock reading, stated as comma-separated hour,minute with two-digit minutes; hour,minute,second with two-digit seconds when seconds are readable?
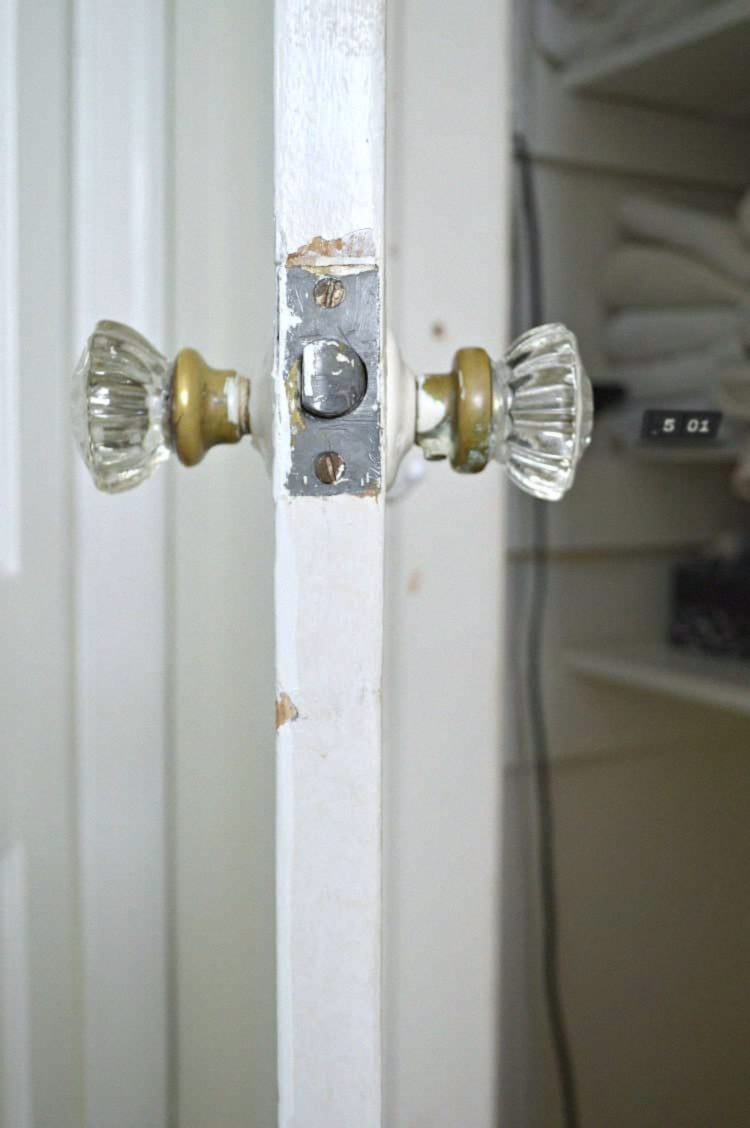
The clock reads 5,01
